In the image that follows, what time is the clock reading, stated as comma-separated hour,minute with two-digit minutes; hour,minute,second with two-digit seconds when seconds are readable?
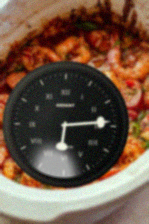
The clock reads 6,14
